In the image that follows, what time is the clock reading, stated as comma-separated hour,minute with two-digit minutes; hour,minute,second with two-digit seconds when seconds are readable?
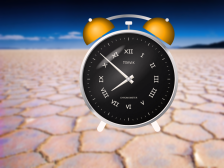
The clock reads 7,52
